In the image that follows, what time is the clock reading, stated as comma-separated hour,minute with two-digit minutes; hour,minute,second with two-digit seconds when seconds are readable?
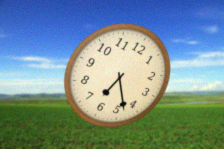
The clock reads 6,23
